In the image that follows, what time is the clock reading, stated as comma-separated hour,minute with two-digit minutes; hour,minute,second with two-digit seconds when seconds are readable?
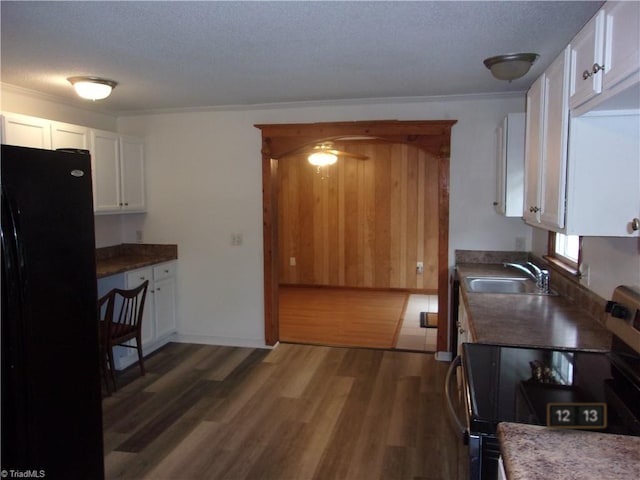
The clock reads 12,13
